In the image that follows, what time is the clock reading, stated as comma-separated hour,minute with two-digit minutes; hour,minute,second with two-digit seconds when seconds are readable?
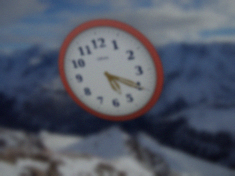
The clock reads 5,20
